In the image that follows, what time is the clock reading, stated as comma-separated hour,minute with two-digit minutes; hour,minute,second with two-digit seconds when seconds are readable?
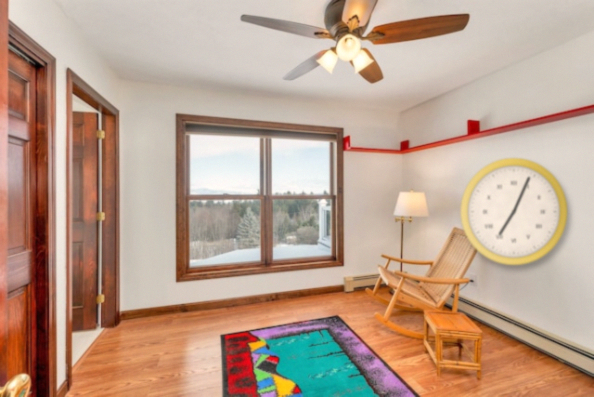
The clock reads 7,04
